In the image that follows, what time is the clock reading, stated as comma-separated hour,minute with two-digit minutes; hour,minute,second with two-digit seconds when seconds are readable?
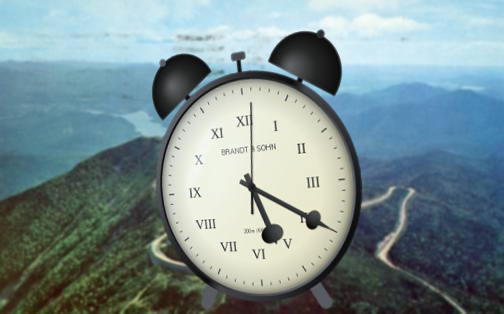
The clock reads 5,20,01
